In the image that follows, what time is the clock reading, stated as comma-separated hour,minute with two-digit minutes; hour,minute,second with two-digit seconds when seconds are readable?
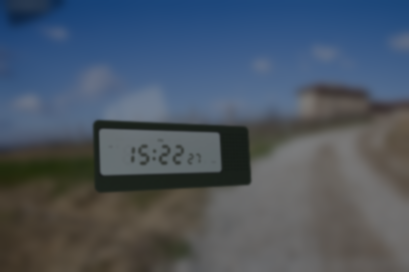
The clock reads 15,22
